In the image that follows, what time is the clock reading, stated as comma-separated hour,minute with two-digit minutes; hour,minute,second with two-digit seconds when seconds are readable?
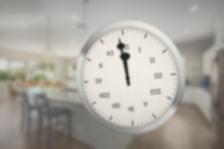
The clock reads 11,59
